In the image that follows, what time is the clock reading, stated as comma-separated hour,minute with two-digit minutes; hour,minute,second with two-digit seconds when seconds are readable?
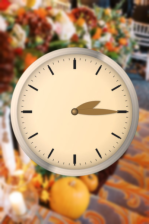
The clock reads 2,15
